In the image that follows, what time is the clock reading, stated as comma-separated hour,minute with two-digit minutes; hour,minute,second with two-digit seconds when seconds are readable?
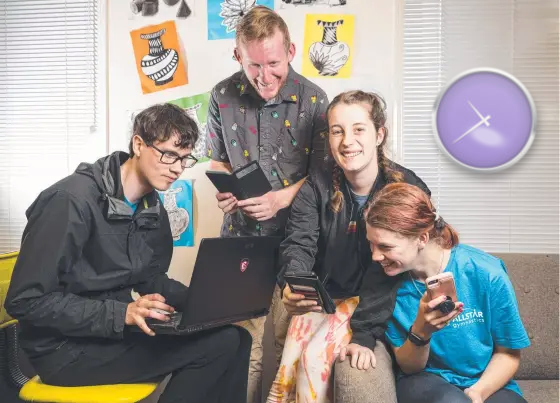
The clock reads 10,39
